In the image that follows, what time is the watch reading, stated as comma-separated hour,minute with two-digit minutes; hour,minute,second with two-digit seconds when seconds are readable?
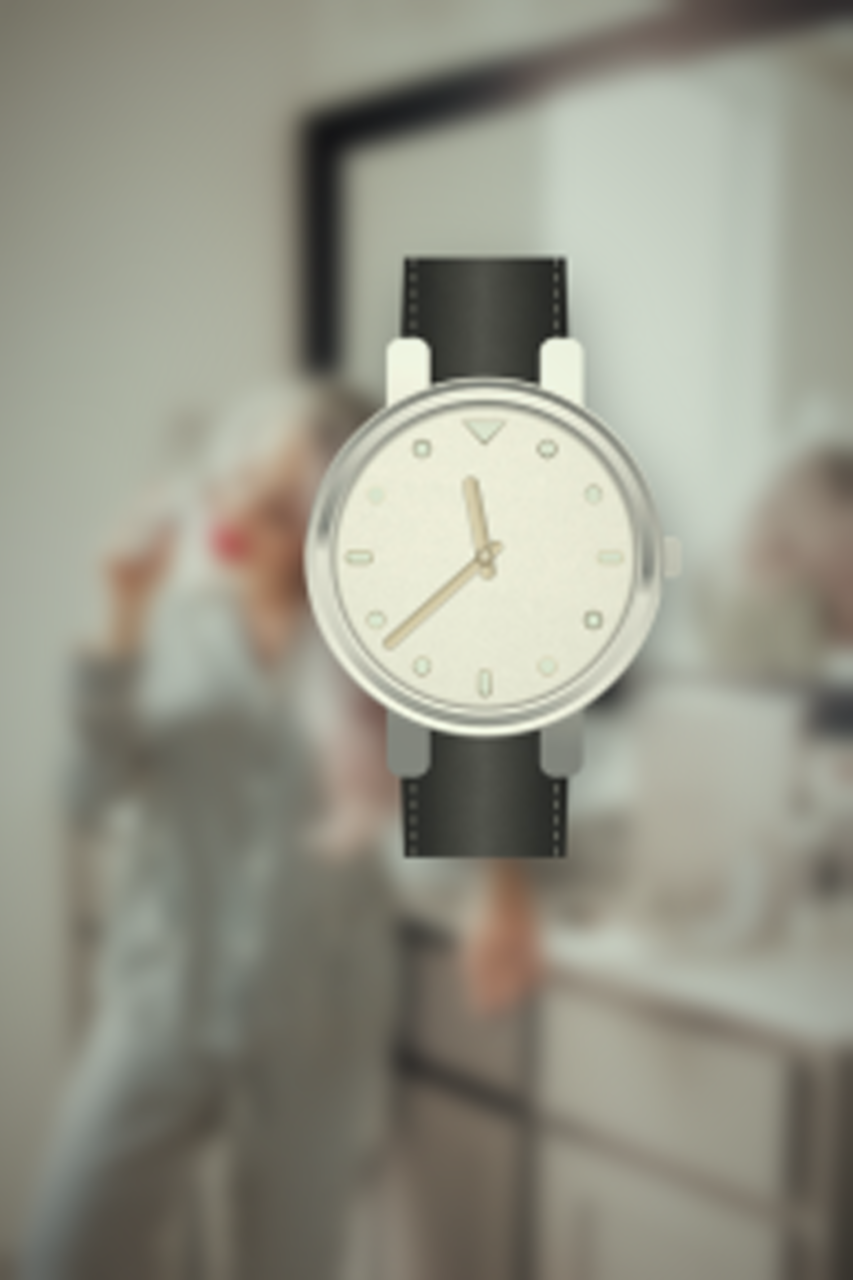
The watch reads 11,38
